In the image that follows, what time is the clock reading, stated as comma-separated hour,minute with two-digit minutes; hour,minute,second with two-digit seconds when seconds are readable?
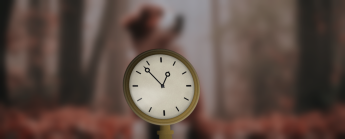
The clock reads 12,53
